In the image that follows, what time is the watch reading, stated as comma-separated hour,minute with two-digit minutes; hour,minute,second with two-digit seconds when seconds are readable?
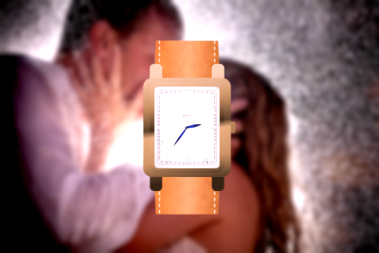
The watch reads 2,36
